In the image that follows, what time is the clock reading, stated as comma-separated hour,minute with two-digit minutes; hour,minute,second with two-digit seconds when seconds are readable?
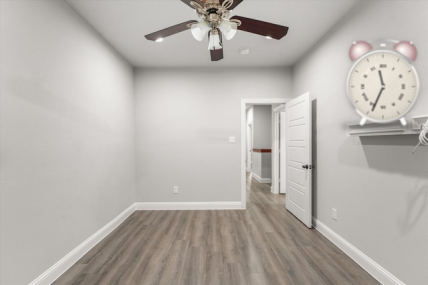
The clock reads 11,34
